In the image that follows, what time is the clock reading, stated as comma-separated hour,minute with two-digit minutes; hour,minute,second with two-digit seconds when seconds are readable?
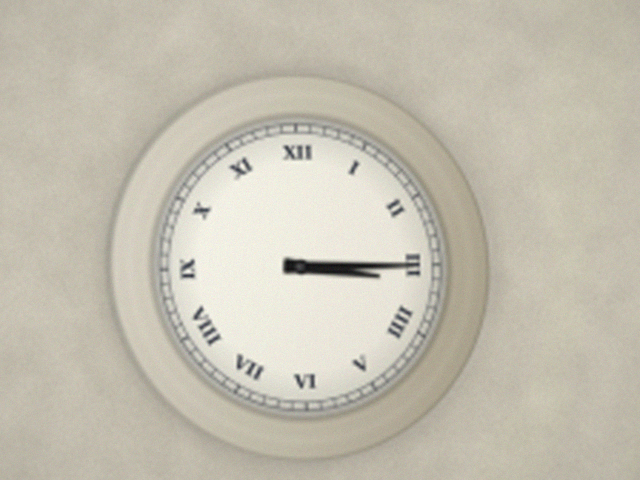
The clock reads 3,15
